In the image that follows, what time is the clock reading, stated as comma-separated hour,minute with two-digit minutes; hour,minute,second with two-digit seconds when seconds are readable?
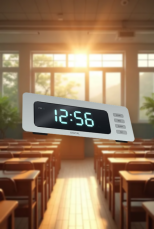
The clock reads 12,56
